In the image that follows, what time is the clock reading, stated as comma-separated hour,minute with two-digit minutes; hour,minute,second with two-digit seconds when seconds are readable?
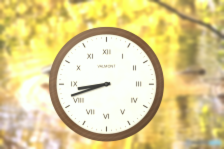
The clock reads 8,42
